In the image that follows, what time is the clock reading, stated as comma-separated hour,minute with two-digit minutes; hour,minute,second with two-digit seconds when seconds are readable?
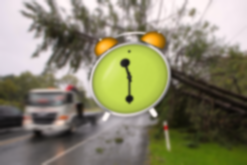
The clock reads 11,30
